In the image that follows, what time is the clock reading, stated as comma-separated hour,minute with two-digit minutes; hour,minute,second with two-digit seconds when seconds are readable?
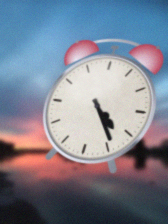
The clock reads 4,24
